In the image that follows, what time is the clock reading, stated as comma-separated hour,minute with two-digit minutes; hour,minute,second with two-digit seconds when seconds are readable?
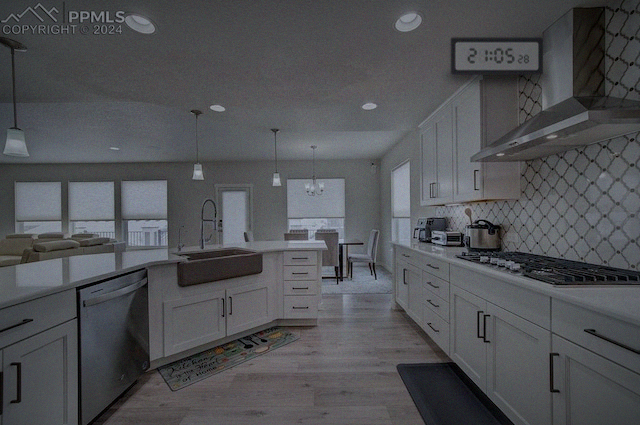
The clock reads 21,05,28
